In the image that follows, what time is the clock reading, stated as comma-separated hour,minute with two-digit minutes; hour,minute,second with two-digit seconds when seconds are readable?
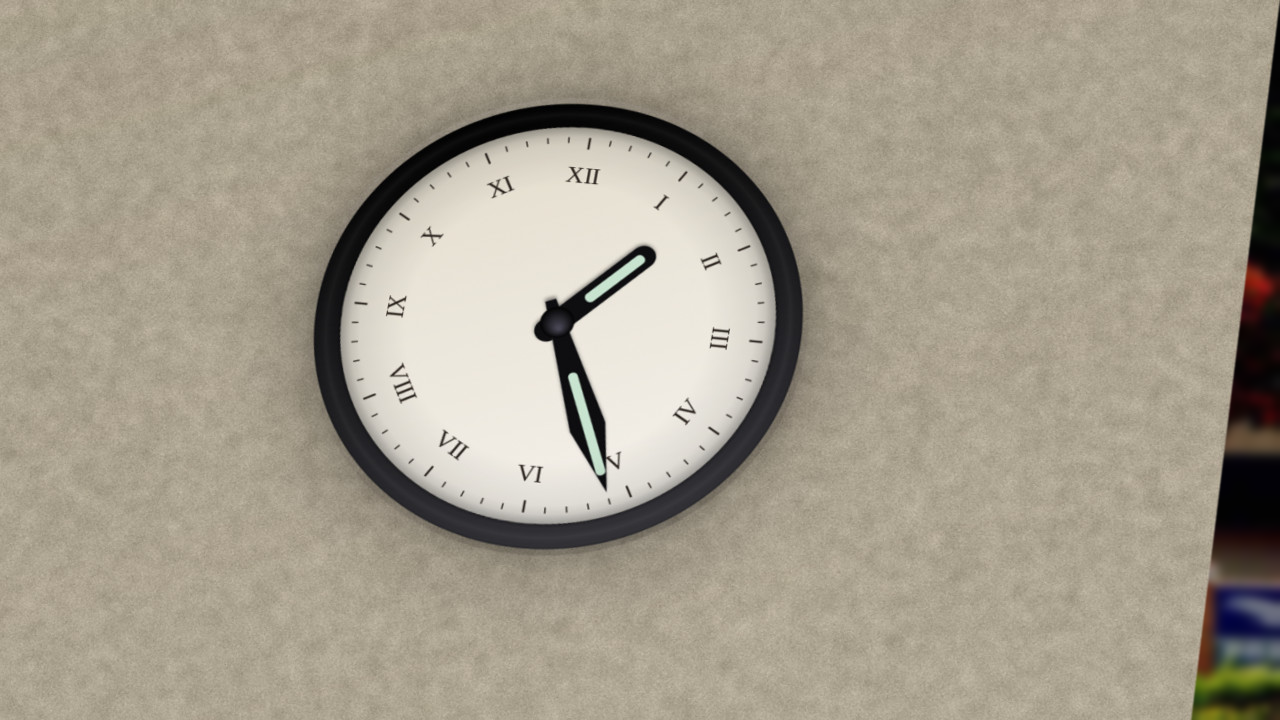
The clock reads 1,26
